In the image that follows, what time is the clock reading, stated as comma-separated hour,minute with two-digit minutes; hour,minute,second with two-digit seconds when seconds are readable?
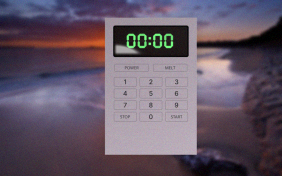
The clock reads 0,00
